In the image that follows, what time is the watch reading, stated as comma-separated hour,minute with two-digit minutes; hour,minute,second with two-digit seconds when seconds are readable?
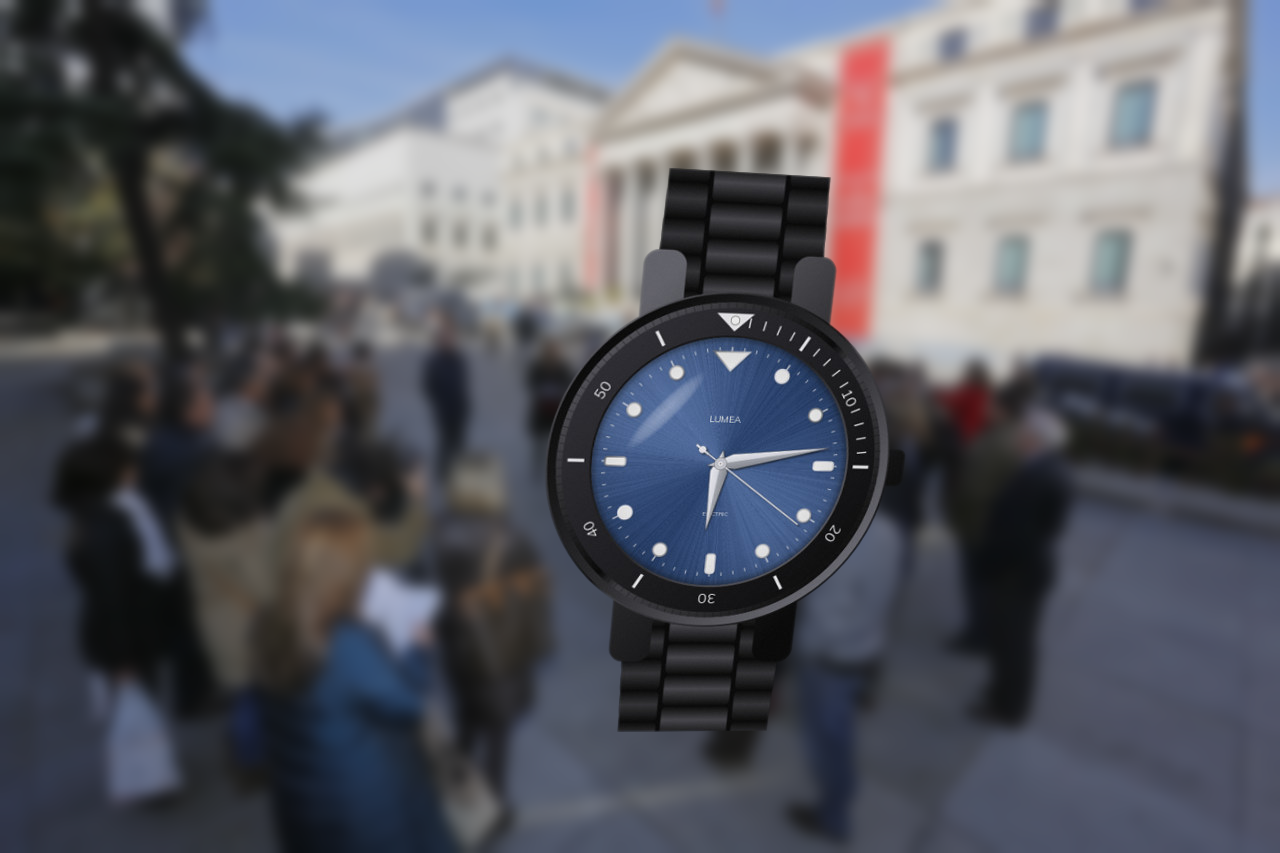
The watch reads 6,13,21
